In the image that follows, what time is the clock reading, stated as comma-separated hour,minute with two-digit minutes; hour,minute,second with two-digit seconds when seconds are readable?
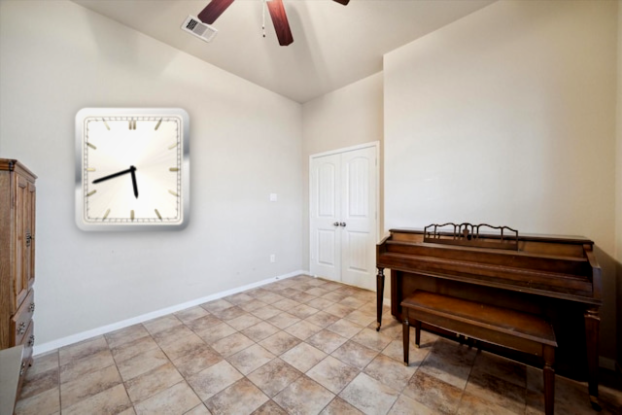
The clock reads 5,42
